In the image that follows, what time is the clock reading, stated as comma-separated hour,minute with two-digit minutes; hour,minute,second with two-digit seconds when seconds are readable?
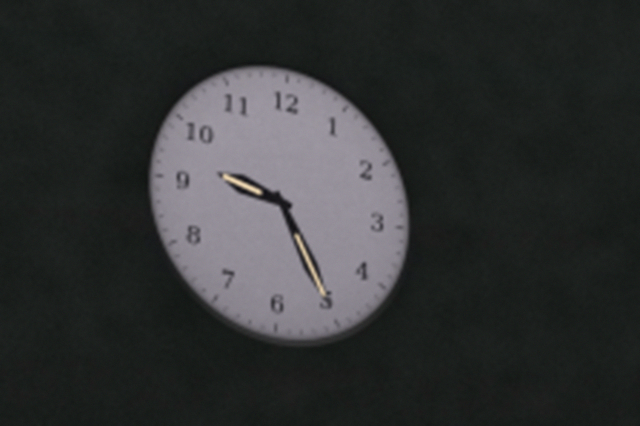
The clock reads 9,25
